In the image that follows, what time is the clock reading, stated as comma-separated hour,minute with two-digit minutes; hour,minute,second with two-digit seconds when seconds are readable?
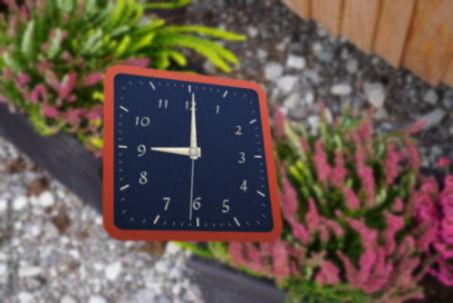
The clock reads 9,00,31
